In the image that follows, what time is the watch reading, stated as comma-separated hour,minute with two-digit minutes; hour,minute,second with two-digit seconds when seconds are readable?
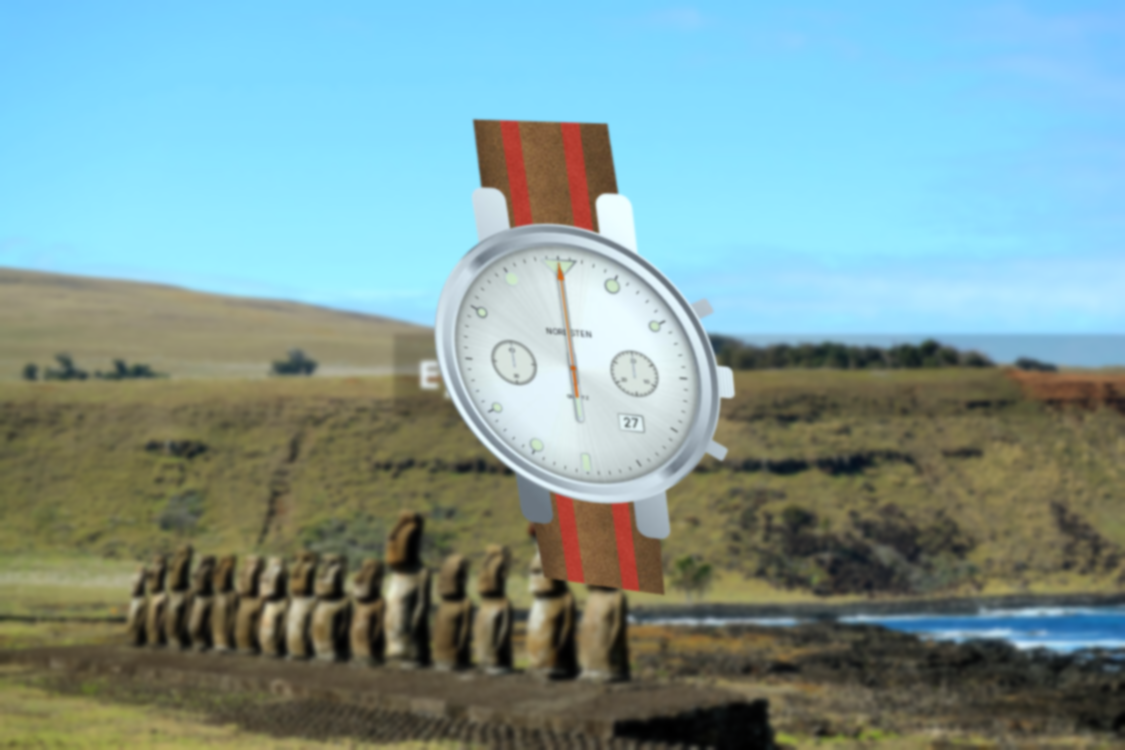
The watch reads 6,00
